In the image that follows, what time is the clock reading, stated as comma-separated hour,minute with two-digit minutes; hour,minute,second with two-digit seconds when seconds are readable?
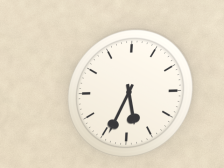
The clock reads 5,34
